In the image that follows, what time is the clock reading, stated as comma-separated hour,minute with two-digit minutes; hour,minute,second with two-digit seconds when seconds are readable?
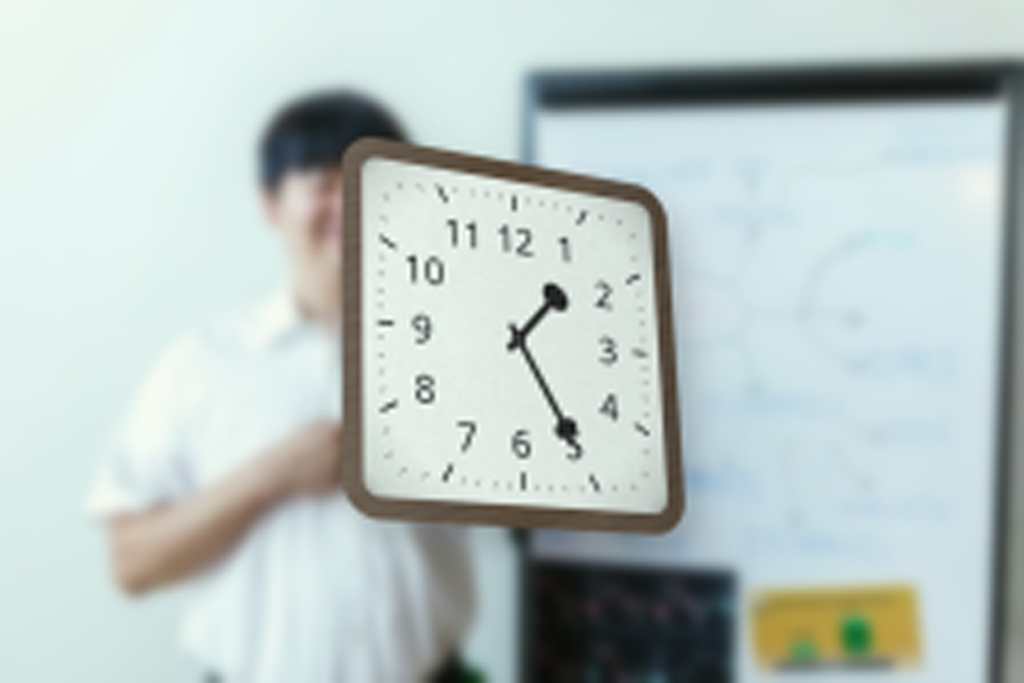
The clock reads 1,25
